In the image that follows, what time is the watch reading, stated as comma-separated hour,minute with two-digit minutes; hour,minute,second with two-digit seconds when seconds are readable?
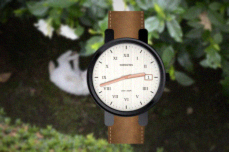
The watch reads 2,42
